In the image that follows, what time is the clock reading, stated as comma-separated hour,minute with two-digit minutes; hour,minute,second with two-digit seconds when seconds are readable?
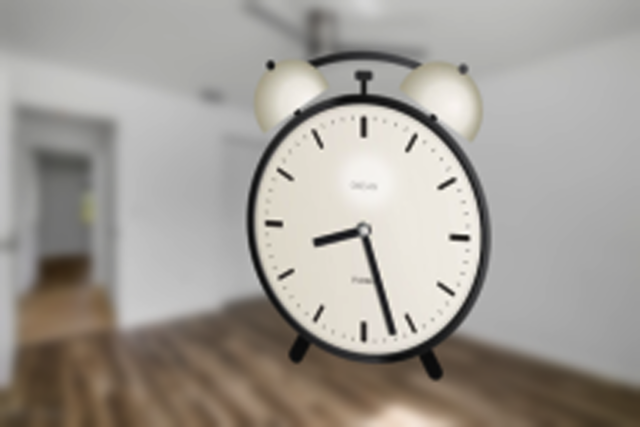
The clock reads 8,27
